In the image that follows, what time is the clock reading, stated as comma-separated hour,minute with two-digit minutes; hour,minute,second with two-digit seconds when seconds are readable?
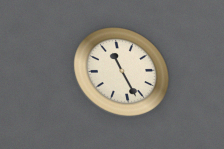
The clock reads 11,27
